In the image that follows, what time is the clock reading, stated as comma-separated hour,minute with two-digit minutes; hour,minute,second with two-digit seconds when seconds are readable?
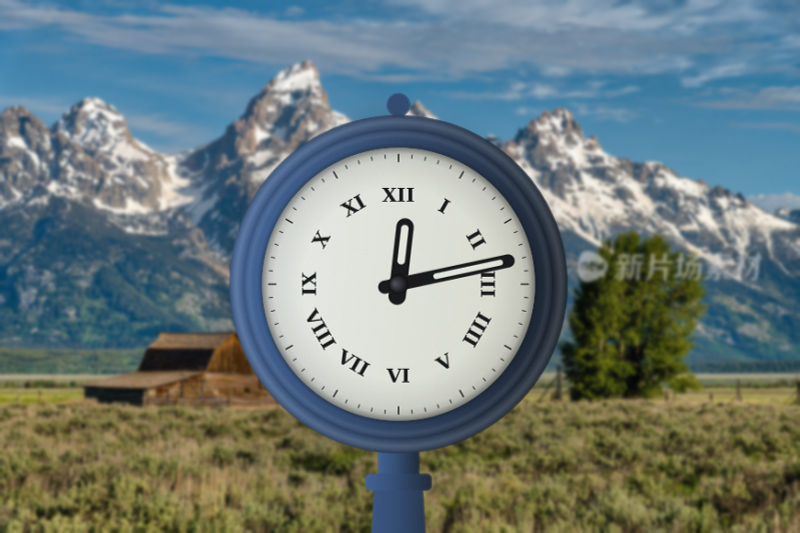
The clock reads 12,13
